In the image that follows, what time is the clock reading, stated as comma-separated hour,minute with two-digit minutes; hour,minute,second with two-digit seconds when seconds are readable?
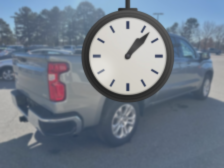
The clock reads 1,07
